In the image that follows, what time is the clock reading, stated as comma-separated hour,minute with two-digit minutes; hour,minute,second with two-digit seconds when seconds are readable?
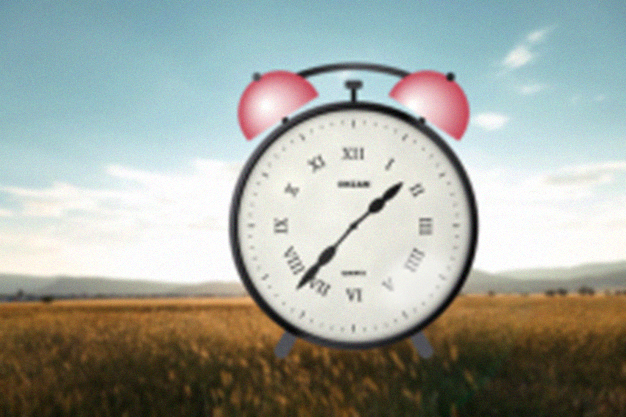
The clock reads 1,37
